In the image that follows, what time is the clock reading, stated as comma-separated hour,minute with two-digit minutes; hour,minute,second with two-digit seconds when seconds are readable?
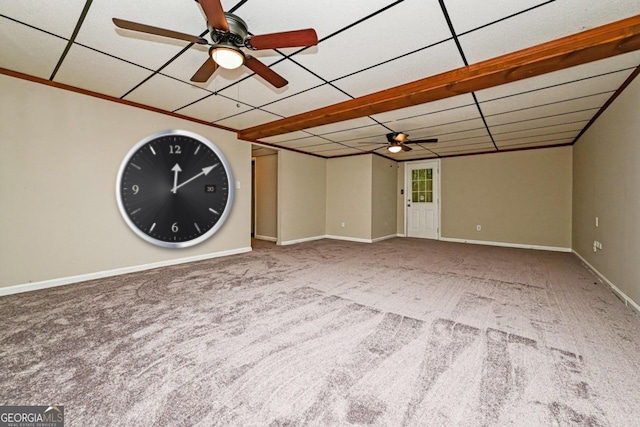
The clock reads 12,10
